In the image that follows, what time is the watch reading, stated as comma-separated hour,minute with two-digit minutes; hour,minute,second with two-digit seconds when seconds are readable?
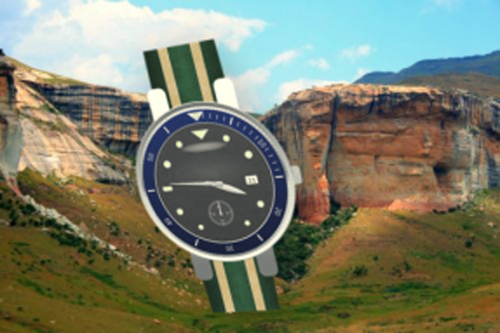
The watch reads 3,46
